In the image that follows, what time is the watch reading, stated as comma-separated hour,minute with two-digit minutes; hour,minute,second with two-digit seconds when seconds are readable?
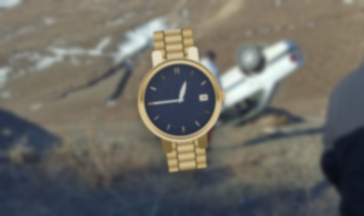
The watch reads 12,45
